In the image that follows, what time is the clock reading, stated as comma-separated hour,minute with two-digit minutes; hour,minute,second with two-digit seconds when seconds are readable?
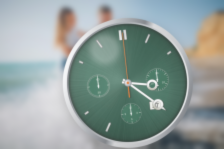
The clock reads 3,22
